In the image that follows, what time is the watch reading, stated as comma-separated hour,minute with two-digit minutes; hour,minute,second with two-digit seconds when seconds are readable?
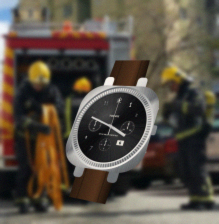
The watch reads 3,48
